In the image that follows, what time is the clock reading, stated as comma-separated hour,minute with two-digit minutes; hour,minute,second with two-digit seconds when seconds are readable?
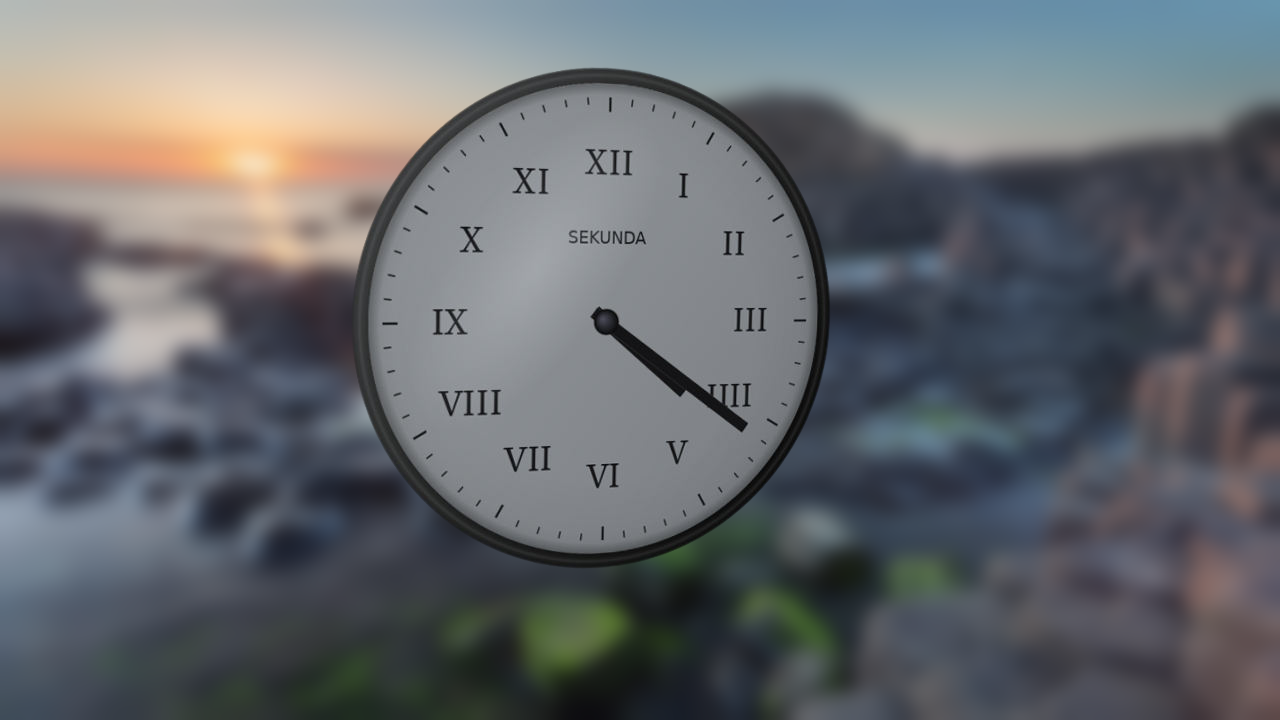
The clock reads 4,21
